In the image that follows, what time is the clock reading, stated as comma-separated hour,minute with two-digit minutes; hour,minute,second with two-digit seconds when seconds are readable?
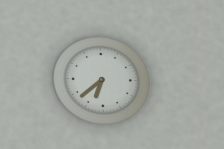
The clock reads 6,38
